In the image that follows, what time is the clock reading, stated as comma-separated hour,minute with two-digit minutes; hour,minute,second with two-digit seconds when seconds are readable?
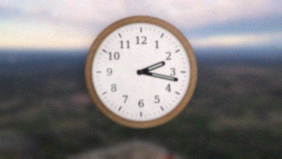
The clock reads 2,17
